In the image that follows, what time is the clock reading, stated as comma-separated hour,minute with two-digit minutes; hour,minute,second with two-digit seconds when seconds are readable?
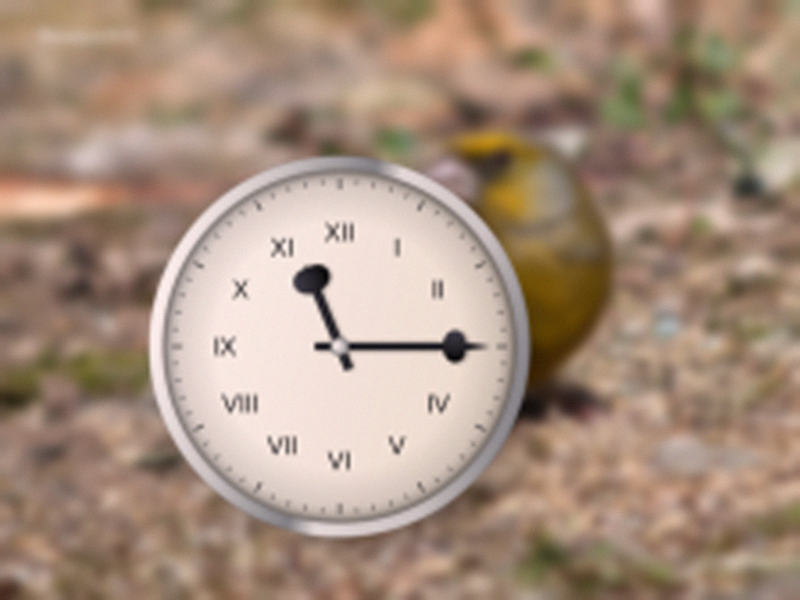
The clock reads 11,15
